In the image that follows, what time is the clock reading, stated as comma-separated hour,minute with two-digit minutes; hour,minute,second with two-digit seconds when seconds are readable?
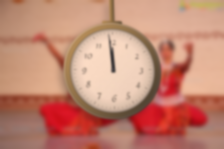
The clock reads 11,59
